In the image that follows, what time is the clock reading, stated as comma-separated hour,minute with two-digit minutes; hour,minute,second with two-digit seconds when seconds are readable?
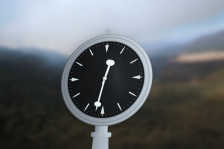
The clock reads 12,32
